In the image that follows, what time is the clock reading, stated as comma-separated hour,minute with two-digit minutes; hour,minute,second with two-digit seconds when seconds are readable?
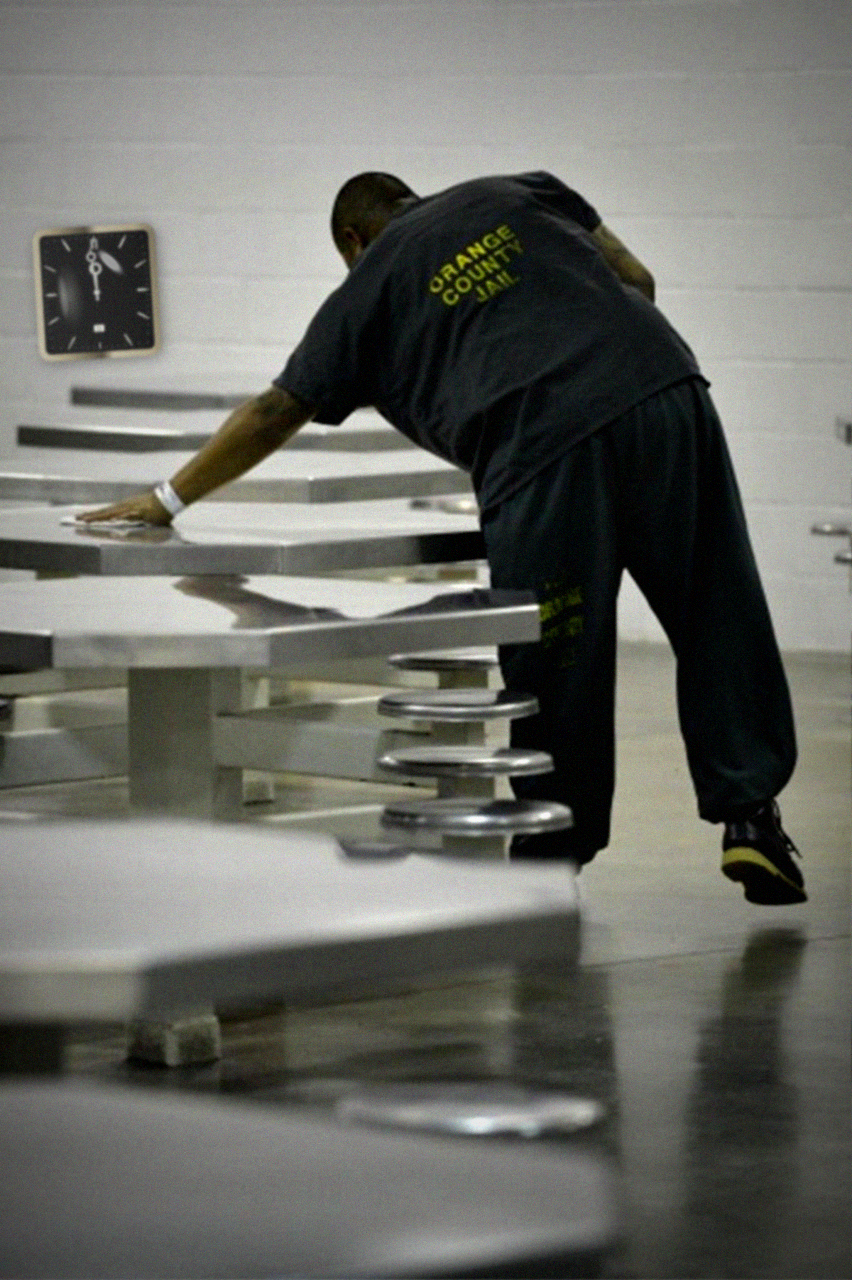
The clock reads 11,59
